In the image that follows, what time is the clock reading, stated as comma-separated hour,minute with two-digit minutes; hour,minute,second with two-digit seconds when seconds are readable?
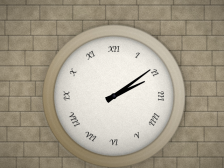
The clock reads 2,09
